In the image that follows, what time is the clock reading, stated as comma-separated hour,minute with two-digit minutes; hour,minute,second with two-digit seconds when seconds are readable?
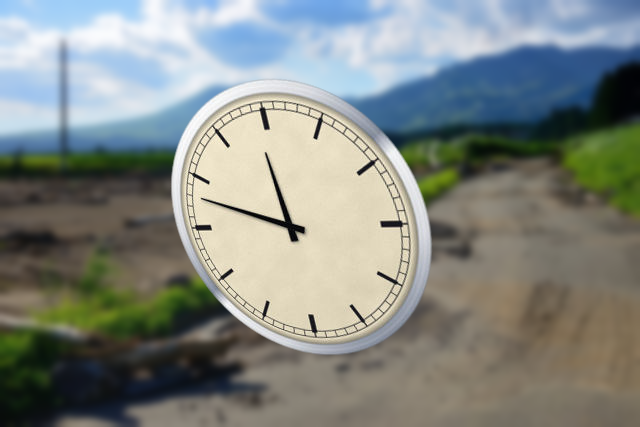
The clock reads 11,48
